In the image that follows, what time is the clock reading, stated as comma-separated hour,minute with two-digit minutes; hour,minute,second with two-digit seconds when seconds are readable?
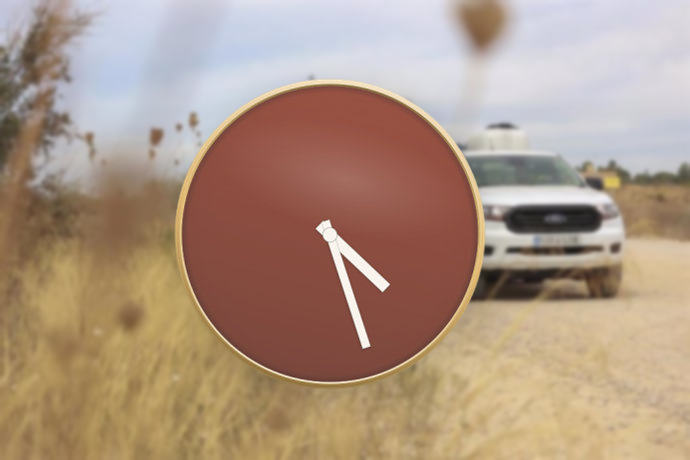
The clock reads 4,27
